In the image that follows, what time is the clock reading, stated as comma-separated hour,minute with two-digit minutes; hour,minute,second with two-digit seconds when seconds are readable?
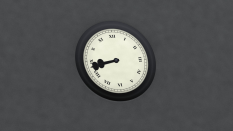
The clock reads 8,43
